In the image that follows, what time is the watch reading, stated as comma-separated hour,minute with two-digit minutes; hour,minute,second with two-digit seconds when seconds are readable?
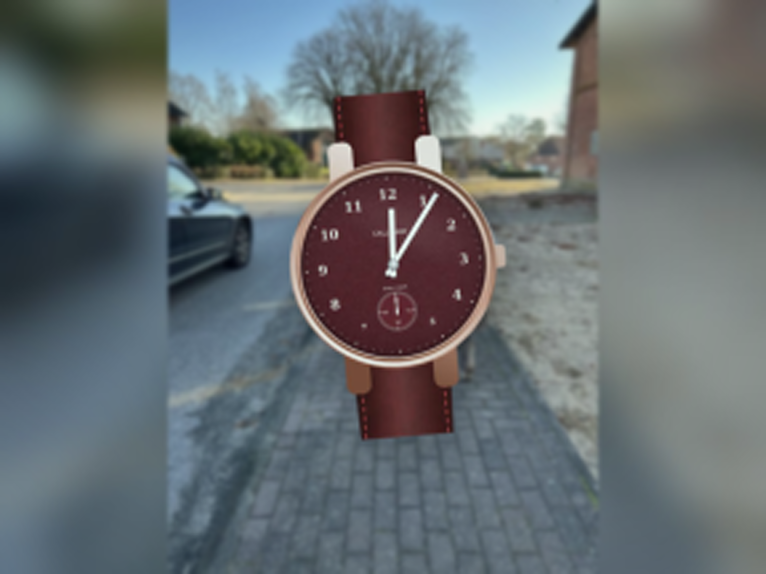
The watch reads 12,06
